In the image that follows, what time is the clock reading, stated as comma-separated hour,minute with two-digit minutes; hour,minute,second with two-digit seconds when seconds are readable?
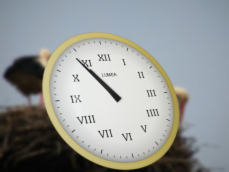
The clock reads 10,54
